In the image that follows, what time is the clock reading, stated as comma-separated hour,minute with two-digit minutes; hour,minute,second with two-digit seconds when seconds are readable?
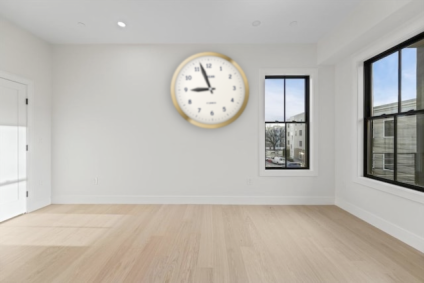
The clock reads 8,57
